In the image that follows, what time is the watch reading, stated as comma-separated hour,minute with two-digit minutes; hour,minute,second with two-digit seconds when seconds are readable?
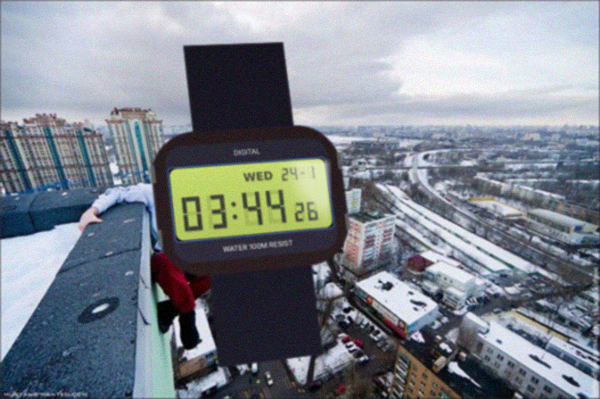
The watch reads 3,44,26
